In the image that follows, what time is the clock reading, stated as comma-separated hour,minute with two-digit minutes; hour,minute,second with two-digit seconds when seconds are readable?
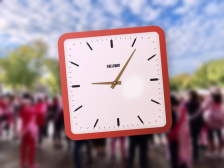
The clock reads 9,06
